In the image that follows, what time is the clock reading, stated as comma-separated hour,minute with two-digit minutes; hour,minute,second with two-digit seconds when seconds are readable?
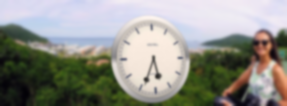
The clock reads 5,34
